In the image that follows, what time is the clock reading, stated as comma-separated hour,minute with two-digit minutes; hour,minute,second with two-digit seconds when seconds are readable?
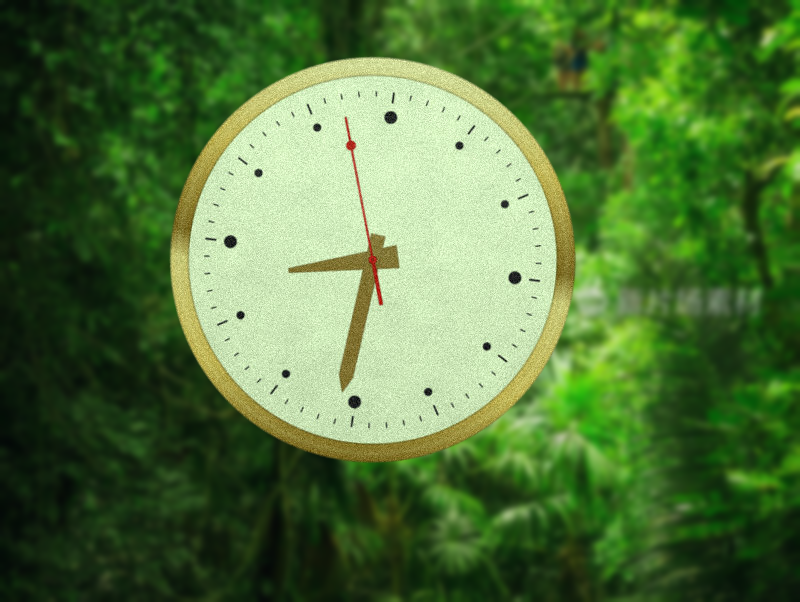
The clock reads 8,30,57
